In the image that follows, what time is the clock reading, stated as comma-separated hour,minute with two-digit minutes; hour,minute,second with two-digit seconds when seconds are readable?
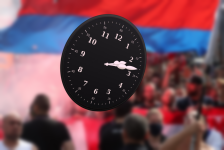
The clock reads 2,13
